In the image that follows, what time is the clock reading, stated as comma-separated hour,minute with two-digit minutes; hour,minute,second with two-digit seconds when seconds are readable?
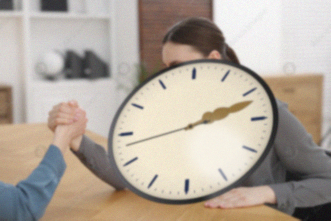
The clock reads 2,11,43
